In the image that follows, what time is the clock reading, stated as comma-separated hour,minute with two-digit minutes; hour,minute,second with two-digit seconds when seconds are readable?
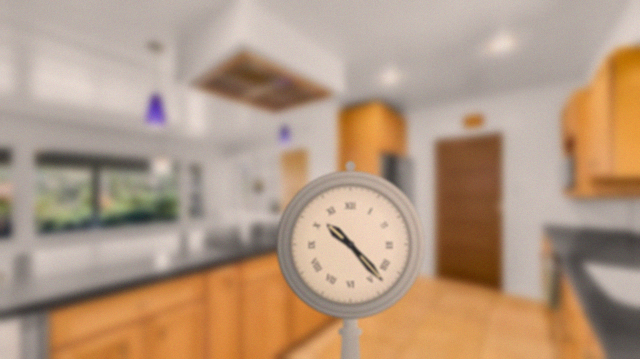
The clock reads 10,23
